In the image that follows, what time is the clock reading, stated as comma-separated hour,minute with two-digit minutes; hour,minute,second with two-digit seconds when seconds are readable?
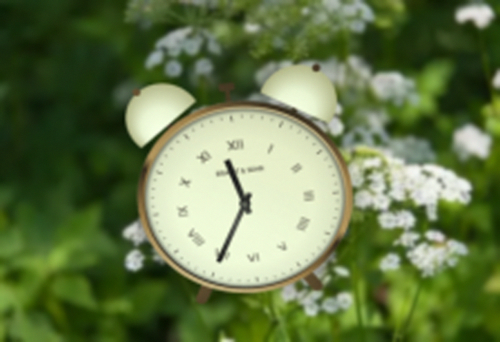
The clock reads 11,35
